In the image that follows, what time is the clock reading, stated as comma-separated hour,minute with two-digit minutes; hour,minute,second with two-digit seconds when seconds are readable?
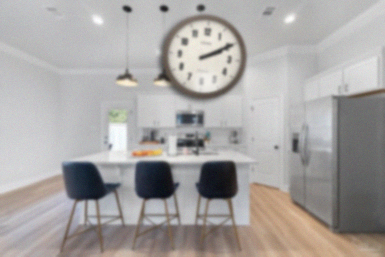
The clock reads 2,10
